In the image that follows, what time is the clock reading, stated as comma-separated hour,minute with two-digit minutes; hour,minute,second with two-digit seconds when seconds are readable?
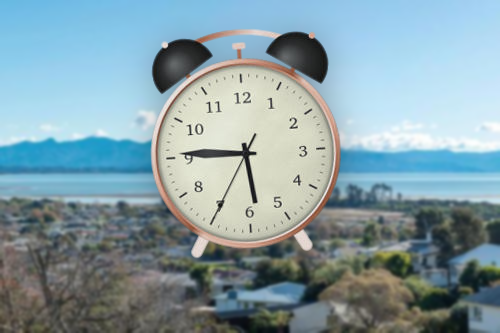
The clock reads 5,45,35
